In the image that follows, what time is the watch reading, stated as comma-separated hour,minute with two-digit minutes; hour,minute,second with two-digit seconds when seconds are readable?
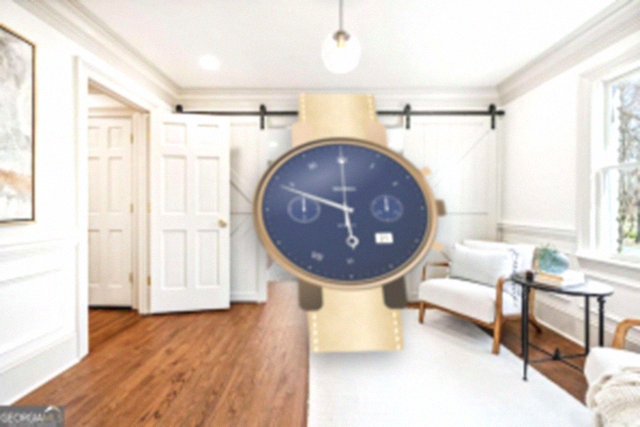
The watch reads 5,49
